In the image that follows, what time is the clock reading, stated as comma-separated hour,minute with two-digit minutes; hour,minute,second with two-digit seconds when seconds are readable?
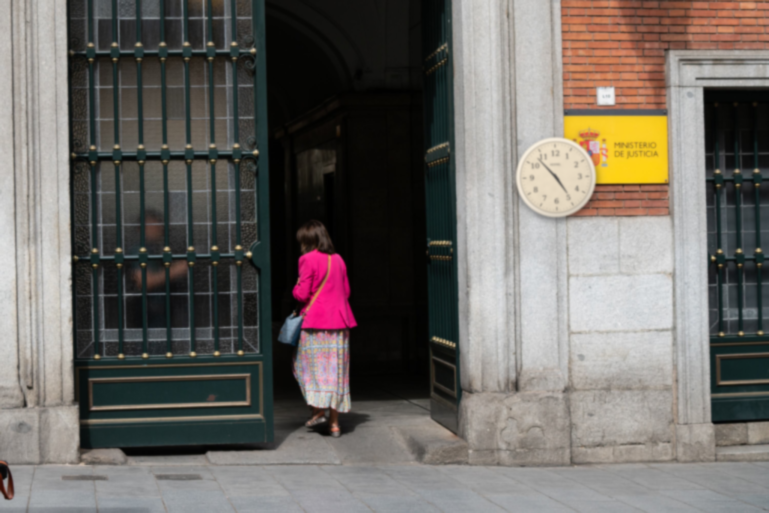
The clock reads 4,53
